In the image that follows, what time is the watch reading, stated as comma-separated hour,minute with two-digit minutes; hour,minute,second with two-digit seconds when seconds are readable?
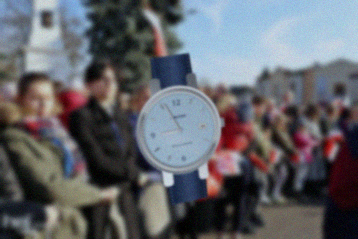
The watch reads 8,56
